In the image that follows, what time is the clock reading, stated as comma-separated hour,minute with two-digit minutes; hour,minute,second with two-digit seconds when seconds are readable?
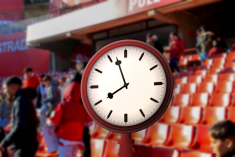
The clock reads 7,57
